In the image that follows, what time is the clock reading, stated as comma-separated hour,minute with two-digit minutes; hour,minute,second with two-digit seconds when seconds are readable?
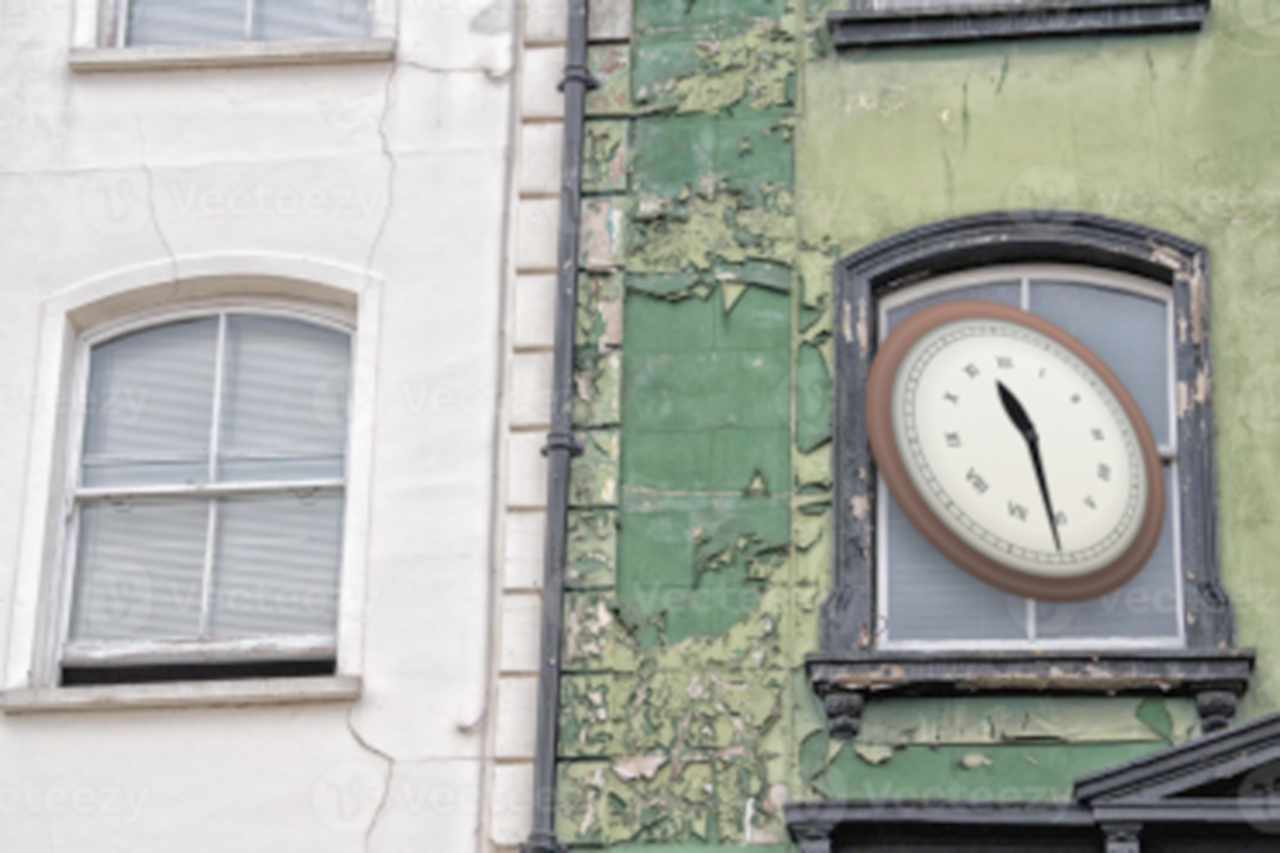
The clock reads 11,31
